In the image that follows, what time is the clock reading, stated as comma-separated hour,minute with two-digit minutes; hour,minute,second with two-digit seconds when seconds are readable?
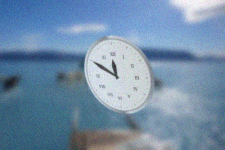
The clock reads 11,50
